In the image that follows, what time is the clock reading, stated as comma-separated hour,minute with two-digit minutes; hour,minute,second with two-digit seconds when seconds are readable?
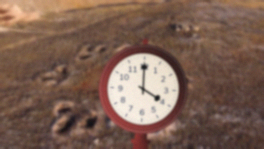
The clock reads 4,00
